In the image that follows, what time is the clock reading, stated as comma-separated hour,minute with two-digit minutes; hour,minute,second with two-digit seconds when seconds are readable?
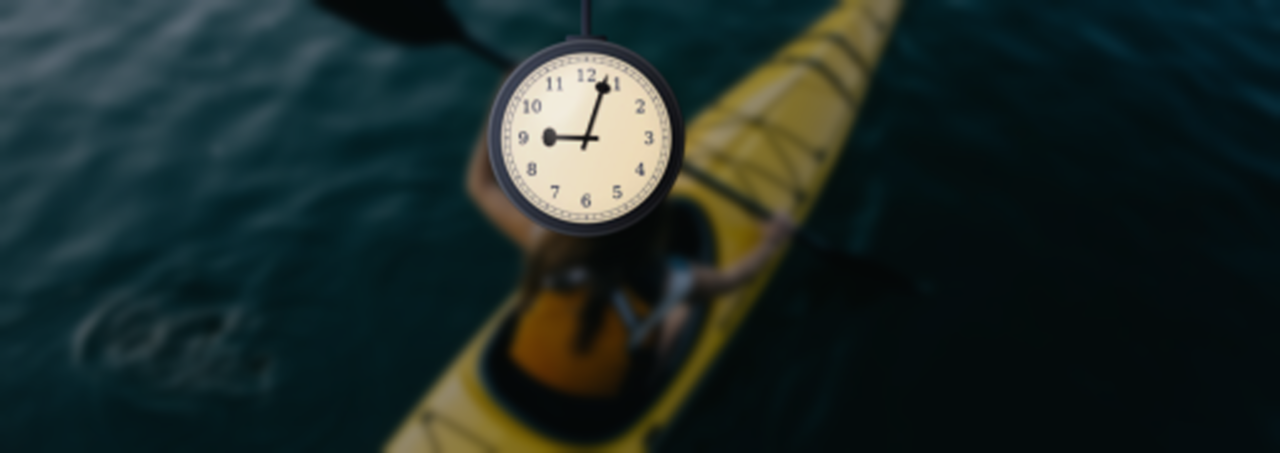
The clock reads 9,03
